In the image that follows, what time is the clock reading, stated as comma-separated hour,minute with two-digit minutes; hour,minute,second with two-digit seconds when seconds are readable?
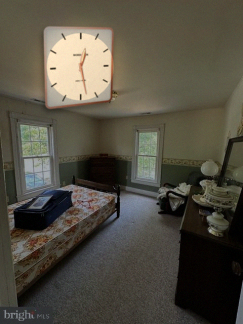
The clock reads 12,28
